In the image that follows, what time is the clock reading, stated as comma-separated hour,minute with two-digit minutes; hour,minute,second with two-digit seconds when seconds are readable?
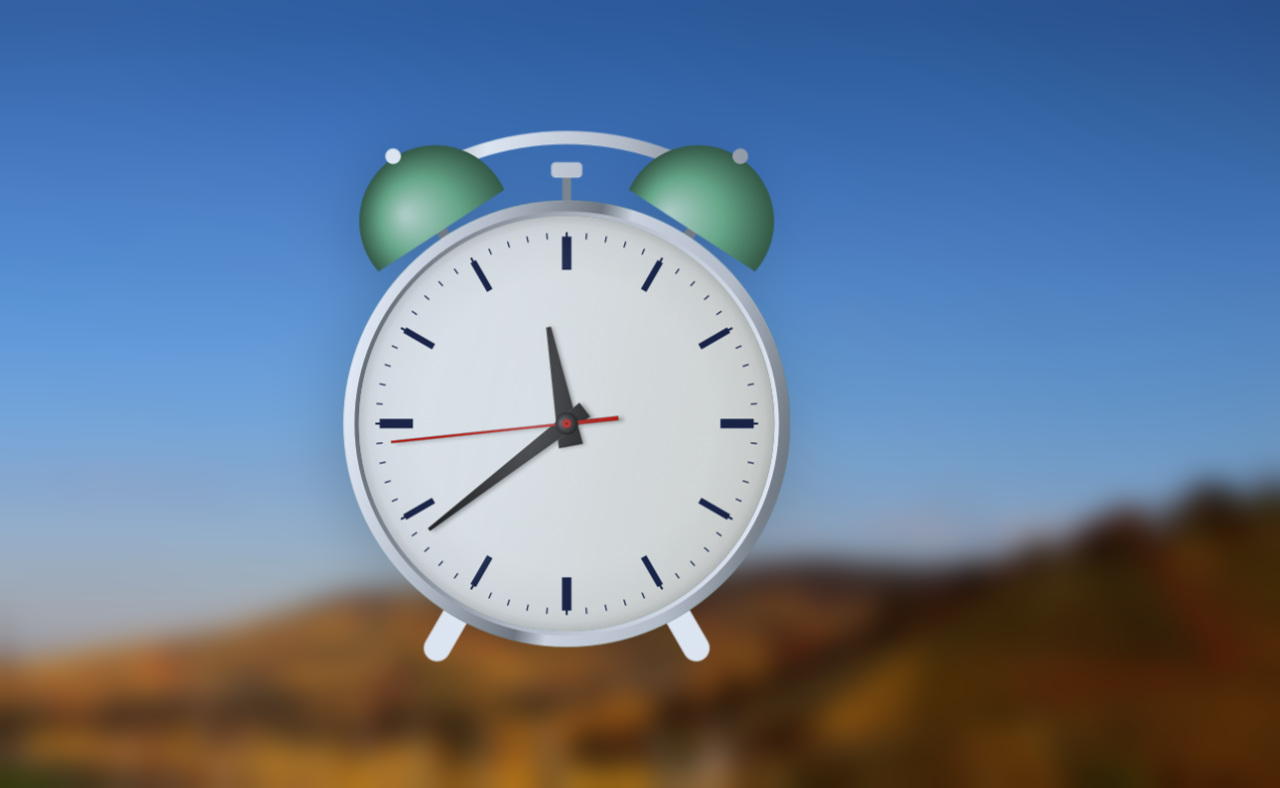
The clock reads 11,38,44
